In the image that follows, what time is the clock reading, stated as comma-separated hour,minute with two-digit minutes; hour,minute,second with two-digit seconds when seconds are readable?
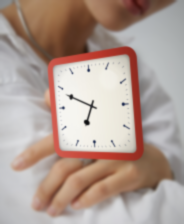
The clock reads 6,49
